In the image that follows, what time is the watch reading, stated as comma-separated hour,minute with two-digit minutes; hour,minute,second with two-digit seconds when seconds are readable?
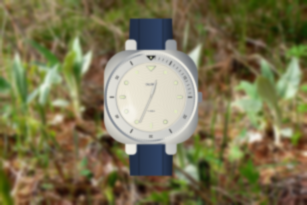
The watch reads 12,34
